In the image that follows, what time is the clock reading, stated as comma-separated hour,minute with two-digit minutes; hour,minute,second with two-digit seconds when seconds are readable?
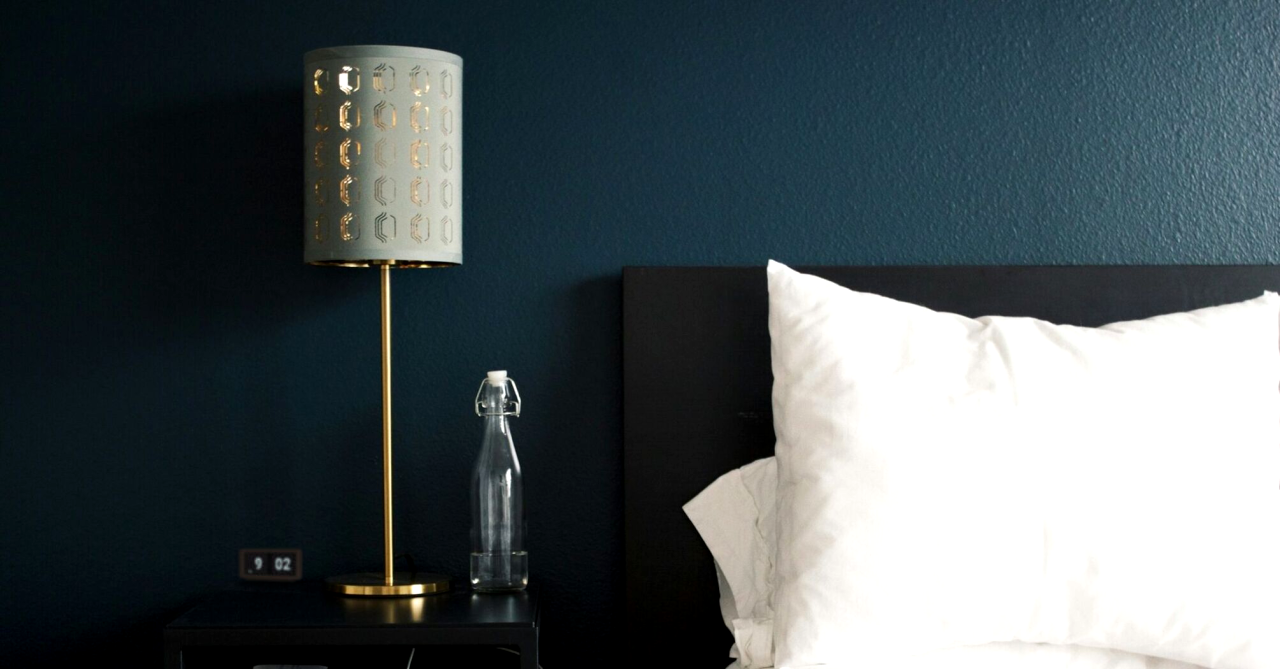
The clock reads 9,02
